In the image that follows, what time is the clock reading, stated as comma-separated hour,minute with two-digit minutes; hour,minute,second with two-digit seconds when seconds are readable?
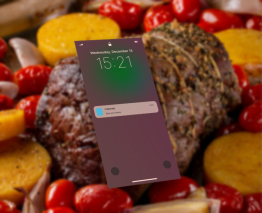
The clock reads 15,21
